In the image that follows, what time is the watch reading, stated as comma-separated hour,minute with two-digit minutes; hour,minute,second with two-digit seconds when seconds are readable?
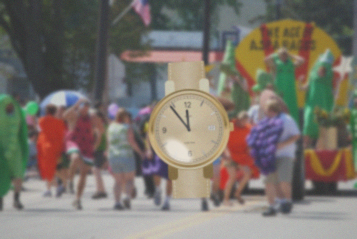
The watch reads 11,54
